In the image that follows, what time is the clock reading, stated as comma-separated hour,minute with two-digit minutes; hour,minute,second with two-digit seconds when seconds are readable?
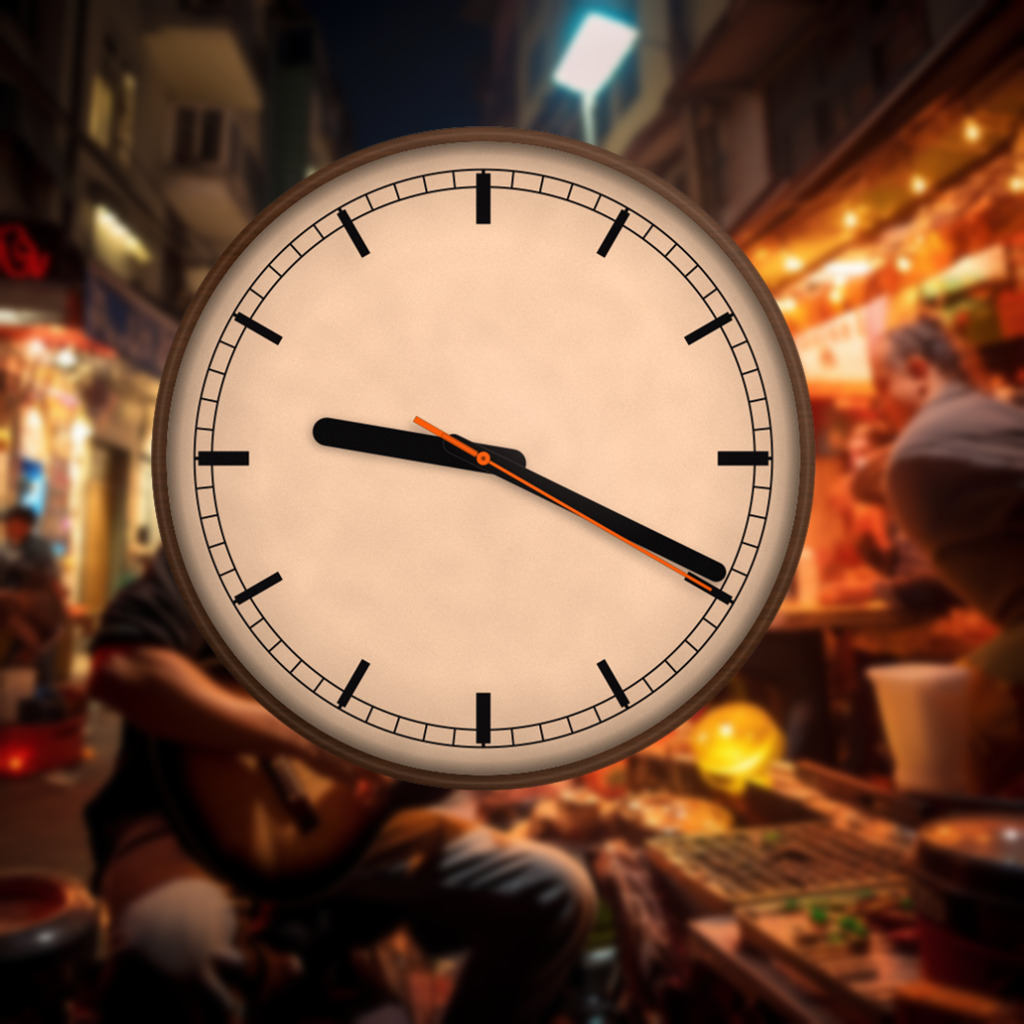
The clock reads 9,19,20
